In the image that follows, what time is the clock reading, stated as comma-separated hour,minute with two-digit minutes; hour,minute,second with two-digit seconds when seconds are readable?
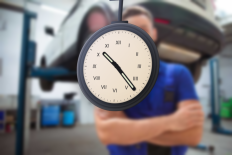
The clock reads 10,23
